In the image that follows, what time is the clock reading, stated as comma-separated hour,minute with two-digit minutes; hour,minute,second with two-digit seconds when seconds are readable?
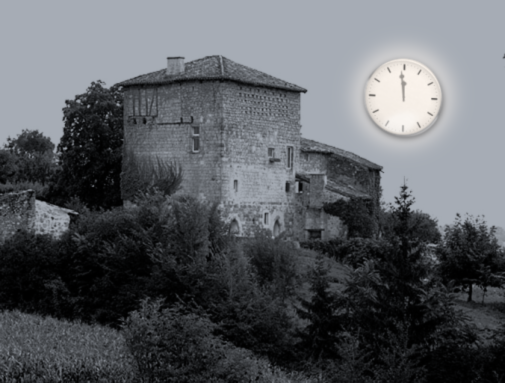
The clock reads 11,59
